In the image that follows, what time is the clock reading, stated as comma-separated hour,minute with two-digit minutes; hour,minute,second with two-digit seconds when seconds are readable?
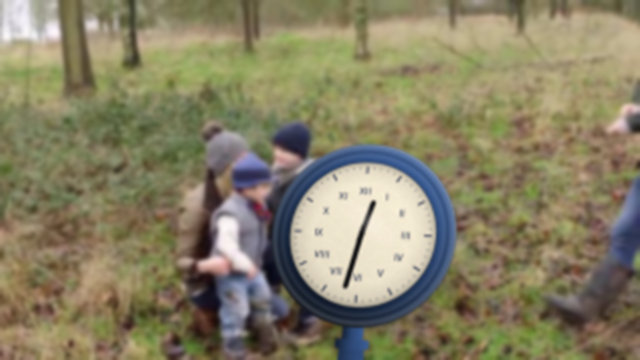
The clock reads 12,32
